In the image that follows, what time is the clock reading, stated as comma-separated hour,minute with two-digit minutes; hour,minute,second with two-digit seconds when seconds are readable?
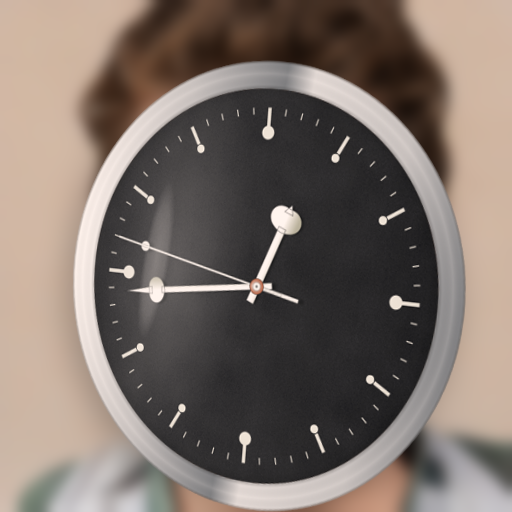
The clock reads 12,43,47
